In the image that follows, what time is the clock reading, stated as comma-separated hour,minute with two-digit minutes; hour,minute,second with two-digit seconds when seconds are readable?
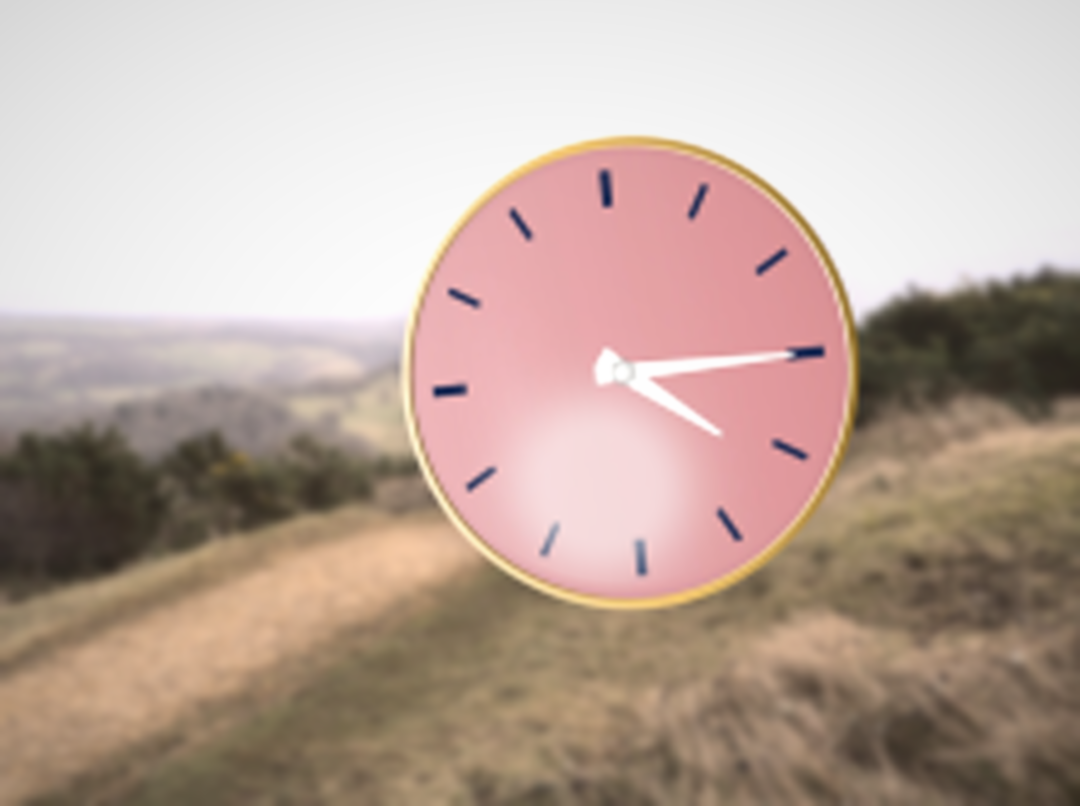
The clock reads 4,15
